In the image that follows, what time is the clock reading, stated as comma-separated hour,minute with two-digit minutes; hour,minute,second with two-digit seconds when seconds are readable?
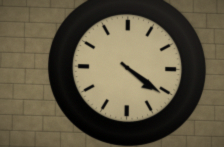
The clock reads 4,21
